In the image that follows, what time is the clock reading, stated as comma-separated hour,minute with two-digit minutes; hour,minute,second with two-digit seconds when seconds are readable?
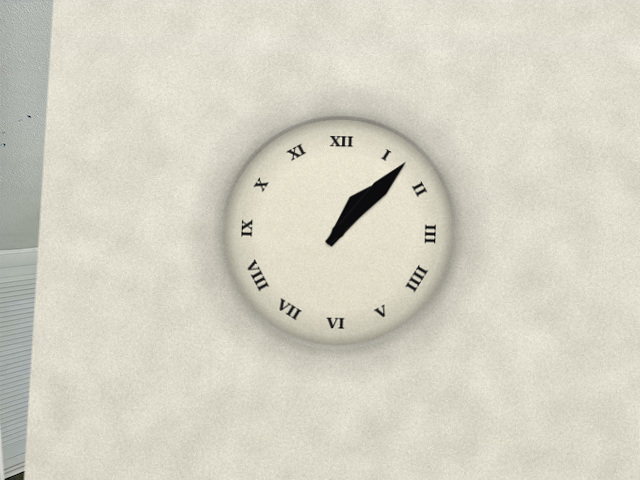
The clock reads 1,07
